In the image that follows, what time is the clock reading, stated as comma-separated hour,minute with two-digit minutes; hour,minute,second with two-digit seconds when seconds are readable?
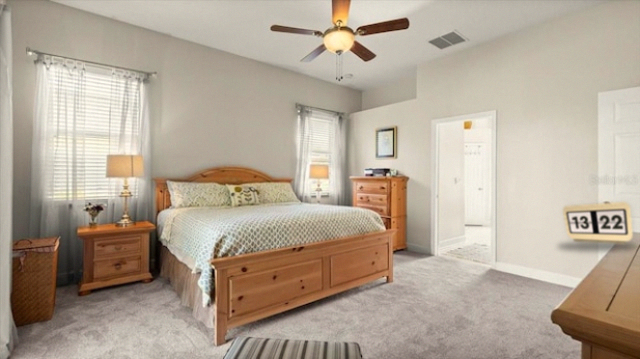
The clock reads 13,22
